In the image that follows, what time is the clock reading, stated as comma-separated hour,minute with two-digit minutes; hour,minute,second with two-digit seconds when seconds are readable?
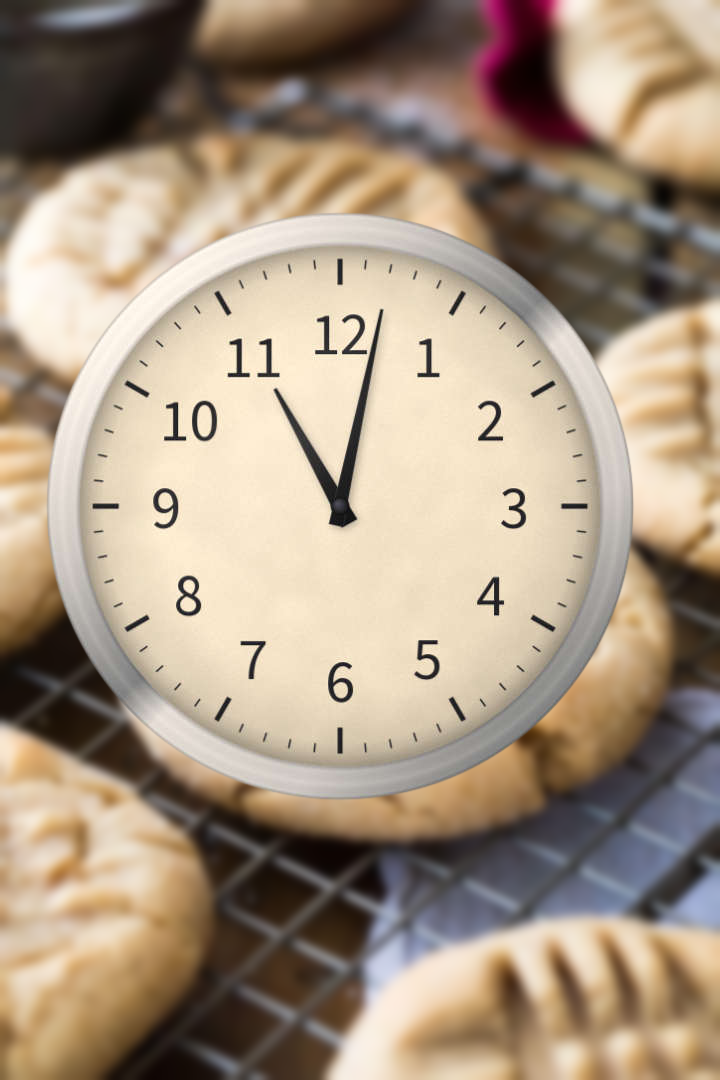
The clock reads 11,02
